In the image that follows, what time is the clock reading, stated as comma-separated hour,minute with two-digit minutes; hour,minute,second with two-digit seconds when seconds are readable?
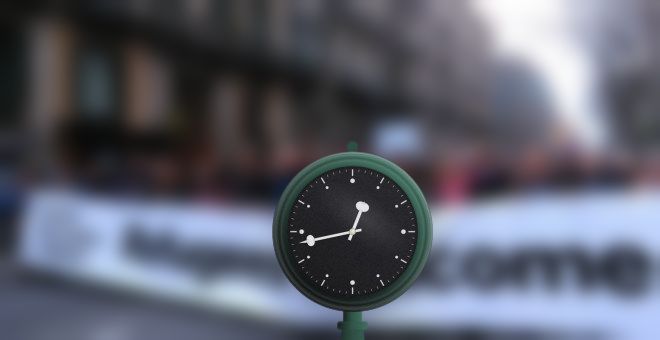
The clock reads 12,43
